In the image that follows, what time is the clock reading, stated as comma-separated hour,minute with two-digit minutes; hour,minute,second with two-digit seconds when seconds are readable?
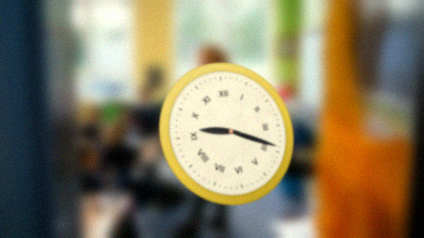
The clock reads 9,19
